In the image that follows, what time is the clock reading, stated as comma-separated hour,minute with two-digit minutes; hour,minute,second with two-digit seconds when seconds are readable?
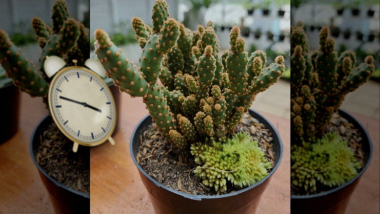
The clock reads 3,48
